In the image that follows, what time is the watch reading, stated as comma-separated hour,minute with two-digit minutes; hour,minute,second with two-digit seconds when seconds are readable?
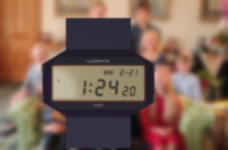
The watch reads 1,24,20
